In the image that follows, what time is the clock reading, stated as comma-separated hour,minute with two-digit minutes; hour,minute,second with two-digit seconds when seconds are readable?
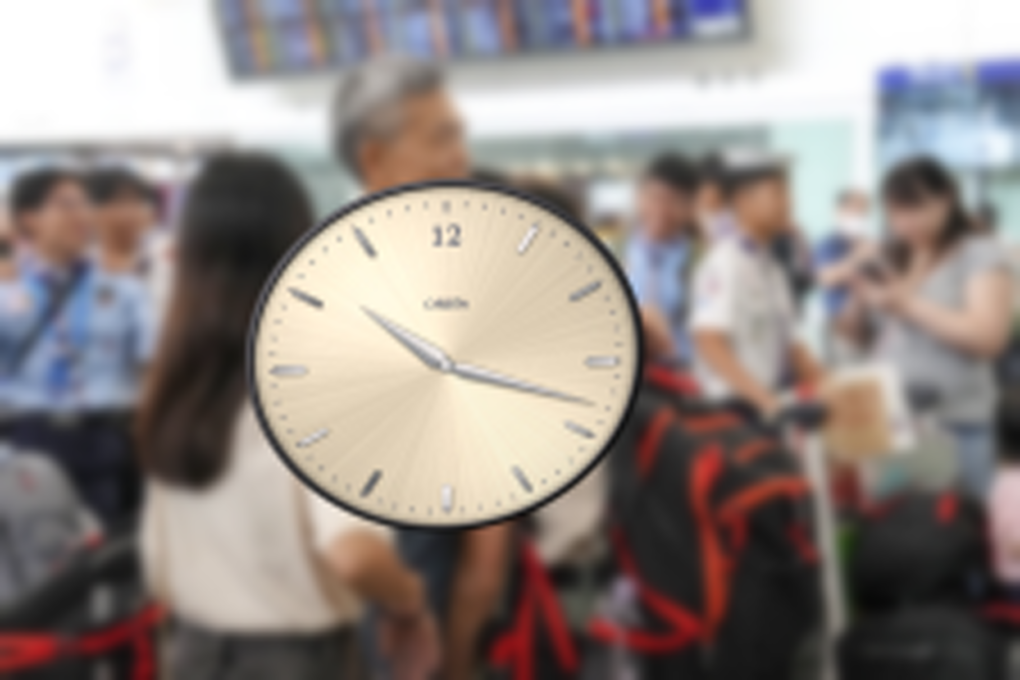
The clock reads 10,18
